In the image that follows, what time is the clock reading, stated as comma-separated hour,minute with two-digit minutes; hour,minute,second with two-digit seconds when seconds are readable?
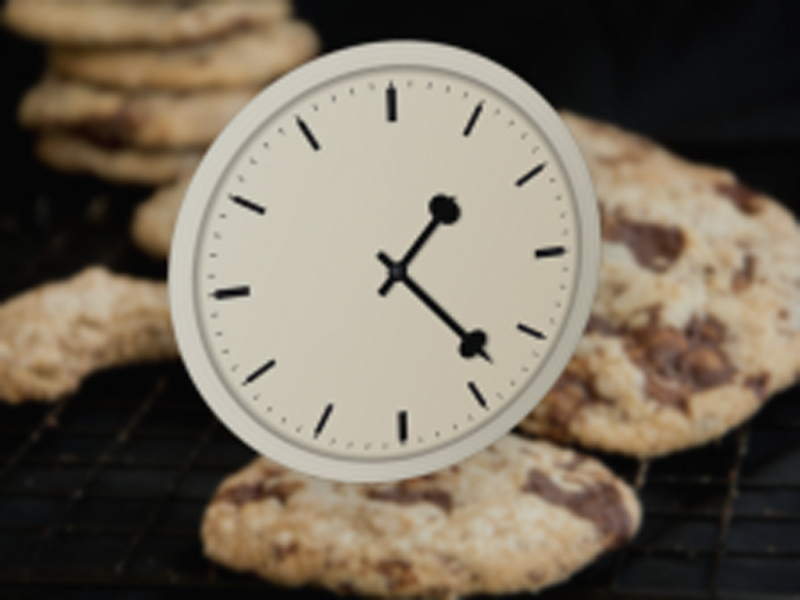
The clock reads 1,23
